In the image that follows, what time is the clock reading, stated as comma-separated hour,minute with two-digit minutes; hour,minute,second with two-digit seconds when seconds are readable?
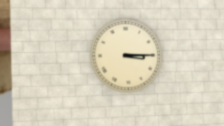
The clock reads 3,15
